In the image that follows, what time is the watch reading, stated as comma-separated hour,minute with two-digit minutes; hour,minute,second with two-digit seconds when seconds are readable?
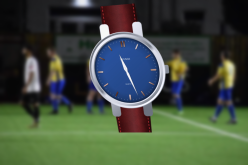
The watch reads 11,27
